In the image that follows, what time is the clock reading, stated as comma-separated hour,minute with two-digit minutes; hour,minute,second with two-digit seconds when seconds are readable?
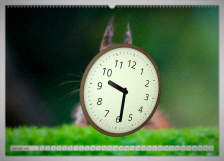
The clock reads 9,29
